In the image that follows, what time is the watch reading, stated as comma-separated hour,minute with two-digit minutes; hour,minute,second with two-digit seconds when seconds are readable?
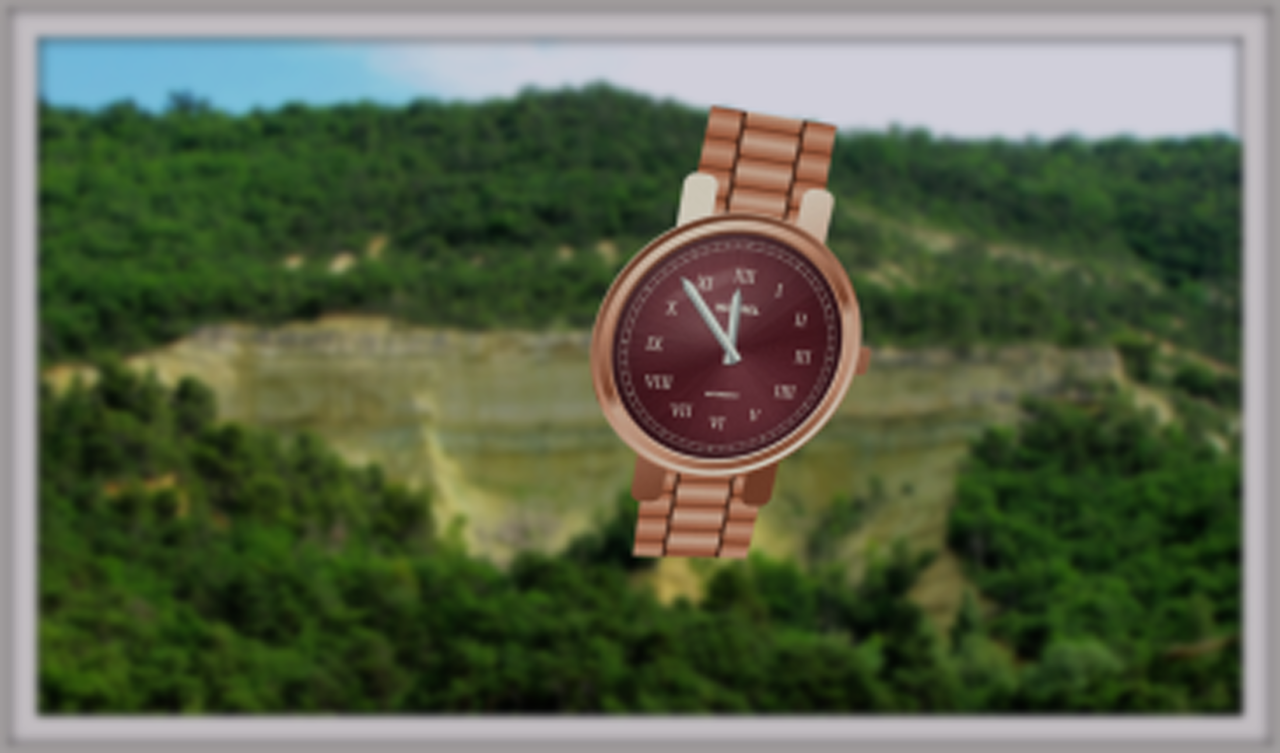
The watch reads 11,53
